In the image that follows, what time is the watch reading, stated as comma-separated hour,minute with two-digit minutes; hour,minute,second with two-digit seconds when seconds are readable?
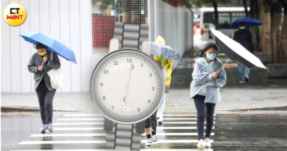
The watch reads 6,01
